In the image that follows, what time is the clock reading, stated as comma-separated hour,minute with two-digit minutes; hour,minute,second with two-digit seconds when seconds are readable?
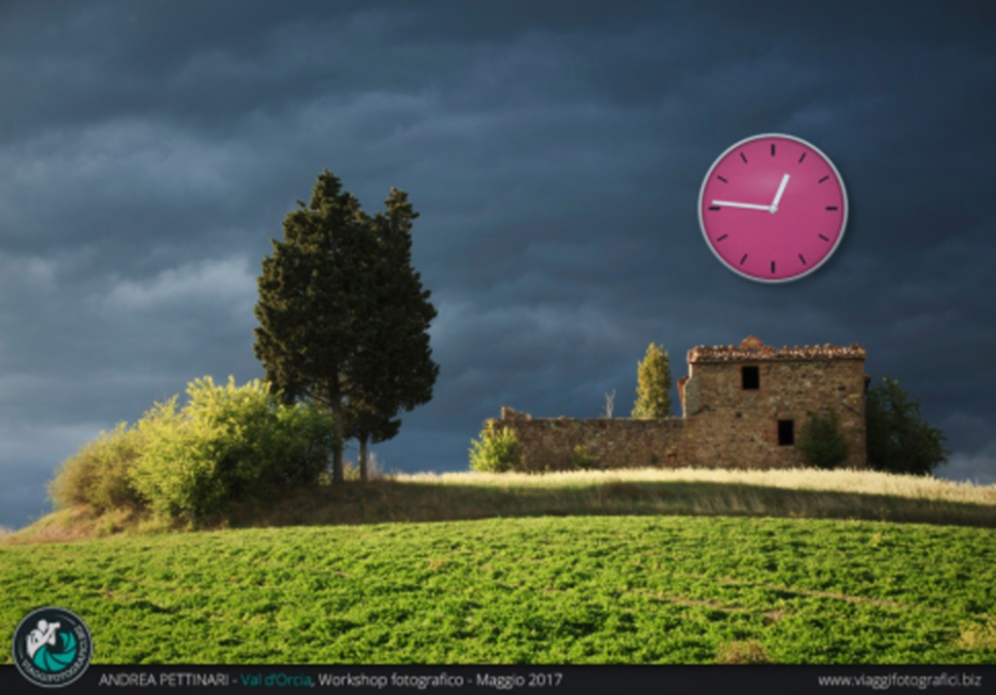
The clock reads 12,46
